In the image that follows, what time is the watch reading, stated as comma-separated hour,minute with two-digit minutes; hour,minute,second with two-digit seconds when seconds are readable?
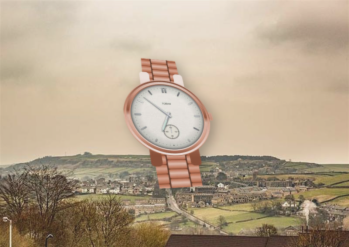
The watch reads 6,52
